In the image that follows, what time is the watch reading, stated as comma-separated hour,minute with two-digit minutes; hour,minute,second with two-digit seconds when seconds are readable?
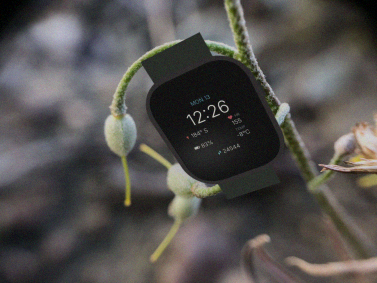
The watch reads 12,26
